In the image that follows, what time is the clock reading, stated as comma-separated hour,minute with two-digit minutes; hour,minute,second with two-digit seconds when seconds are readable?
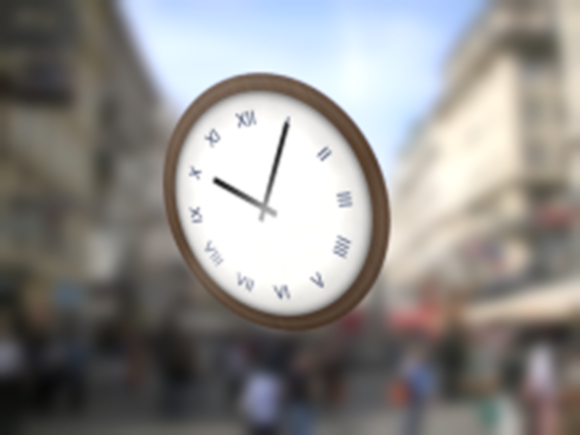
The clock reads 10,05
